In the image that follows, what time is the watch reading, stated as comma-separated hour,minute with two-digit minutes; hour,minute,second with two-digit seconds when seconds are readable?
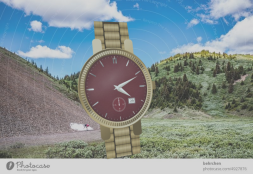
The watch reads 4,11
